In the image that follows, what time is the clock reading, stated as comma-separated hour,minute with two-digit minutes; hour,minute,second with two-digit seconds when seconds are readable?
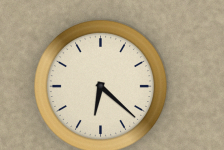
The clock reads 6,22
